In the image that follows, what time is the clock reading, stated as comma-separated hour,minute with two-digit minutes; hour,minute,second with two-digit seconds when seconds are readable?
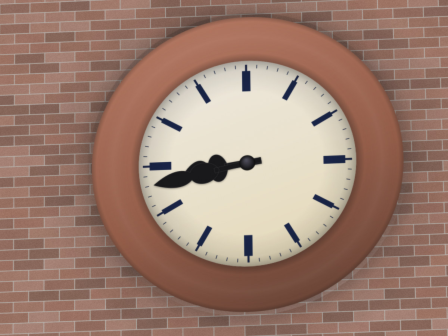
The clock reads 8,43
